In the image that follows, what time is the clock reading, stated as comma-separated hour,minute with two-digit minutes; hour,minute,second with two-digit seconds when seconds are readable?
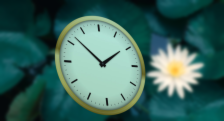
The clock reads 1,52
